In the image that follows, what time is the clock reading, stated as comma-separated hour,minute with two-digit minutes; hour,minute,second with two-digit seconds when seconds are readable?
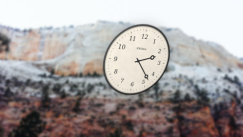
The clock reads 2,23
